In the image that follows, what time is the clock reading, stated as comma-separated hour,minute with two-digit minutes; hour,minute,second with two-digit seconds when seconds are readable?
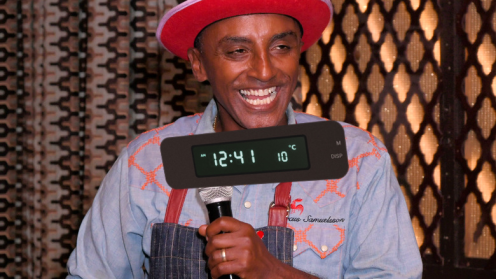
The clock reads 12,41
